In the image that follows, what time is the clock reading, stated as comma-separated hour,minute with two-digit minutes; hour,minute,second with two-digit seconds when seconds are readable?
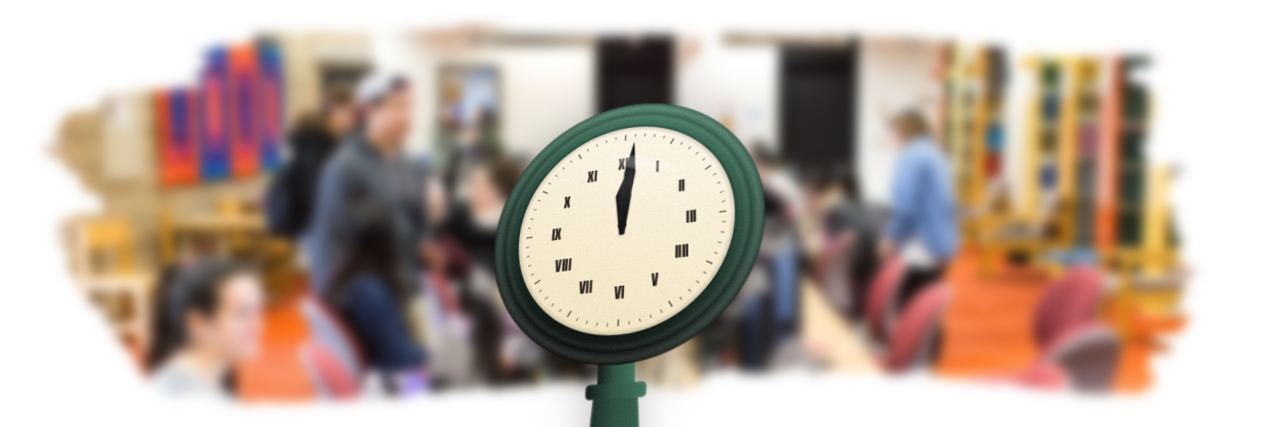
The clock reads 12,01
